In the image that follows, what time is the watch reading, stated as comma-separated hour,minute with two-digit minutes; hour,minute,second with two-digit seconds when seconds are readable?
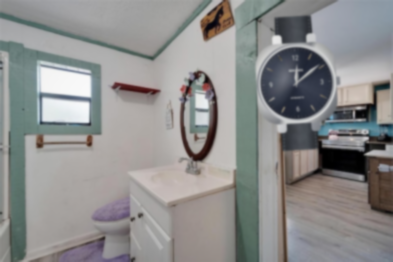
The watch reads 12,09
